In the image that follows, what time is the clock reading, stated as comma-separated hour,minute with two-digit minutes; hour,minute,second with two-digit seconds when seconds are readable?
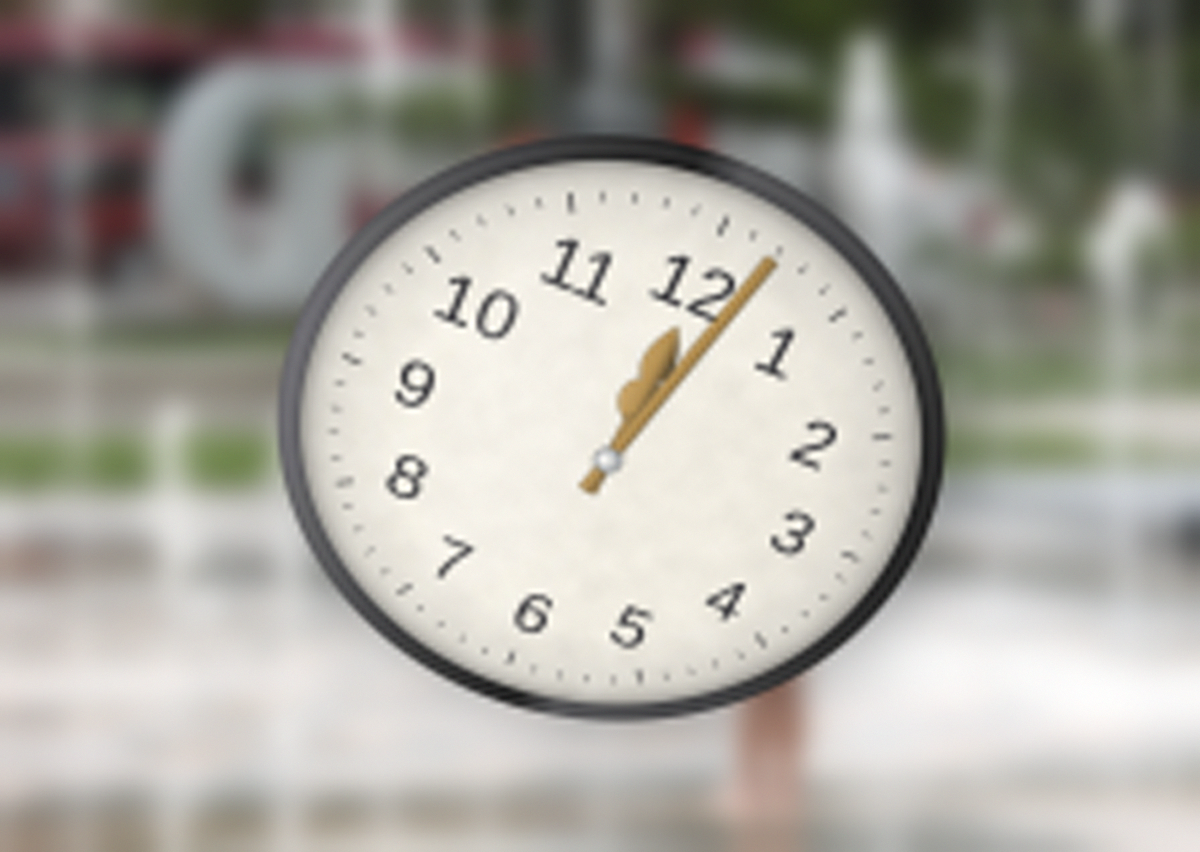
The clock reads 12,02
